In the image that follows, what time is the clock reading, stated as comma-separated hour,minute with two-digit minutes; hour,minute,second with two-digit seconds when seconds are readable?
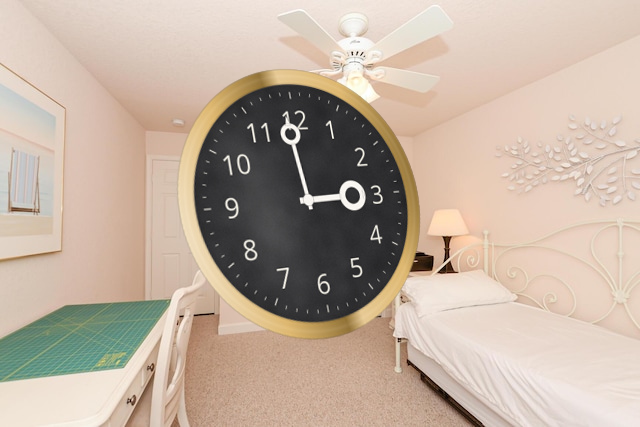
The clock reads 2,59
